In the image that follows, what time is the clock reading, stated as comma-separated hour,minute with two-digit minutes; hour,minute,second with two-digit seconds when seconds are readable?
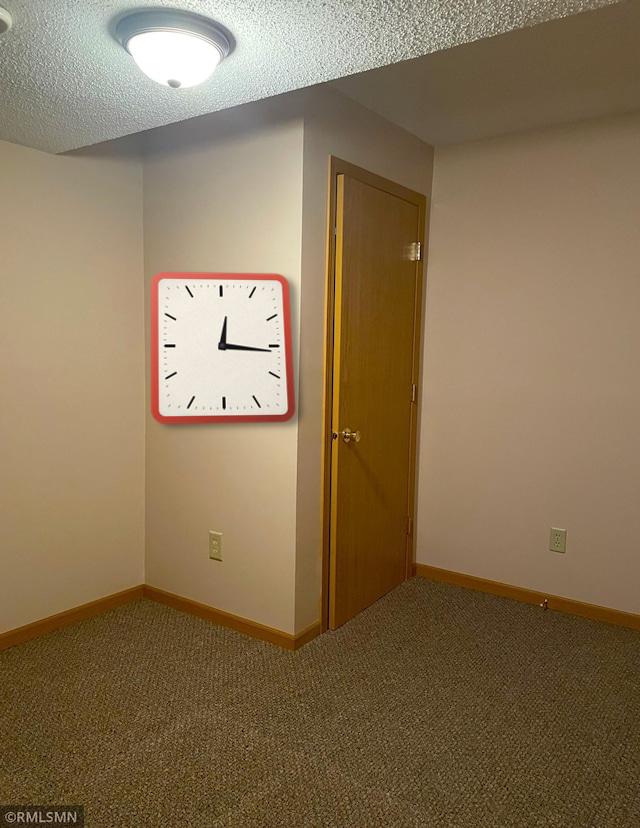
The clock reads 12,16
